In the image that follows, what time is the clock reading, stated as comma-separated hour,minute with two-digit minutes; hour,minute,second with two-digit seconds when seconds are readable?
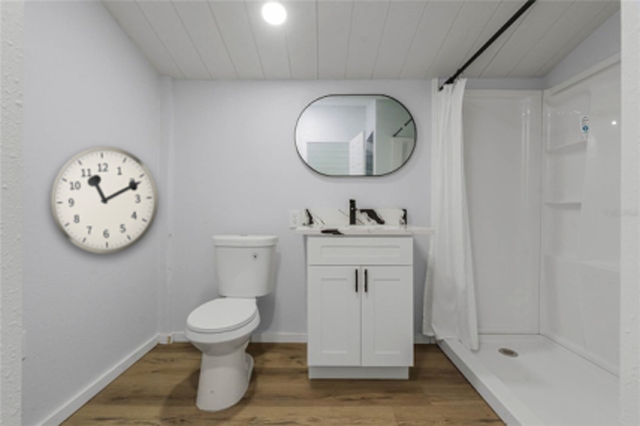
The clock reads 11,11
